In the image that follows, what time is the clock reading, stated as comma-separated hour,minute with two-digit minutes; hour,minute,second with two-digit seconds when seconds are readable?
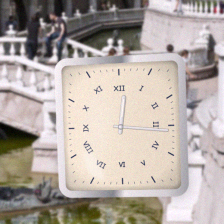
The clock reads 12,16
